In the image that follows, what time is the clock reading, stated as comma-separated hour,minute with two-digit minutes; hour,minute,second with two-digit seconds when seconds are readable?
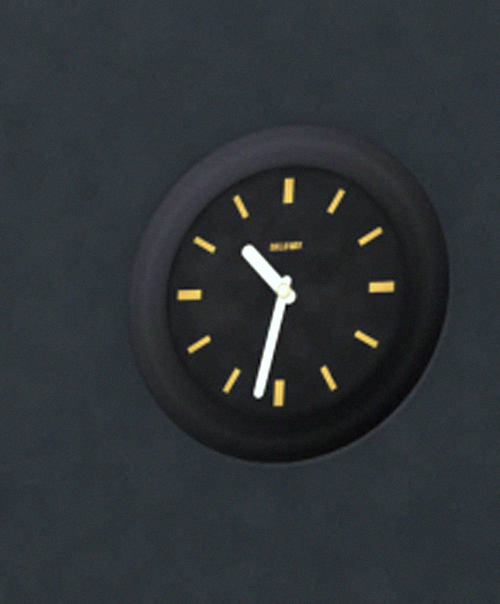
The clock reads 10,32
